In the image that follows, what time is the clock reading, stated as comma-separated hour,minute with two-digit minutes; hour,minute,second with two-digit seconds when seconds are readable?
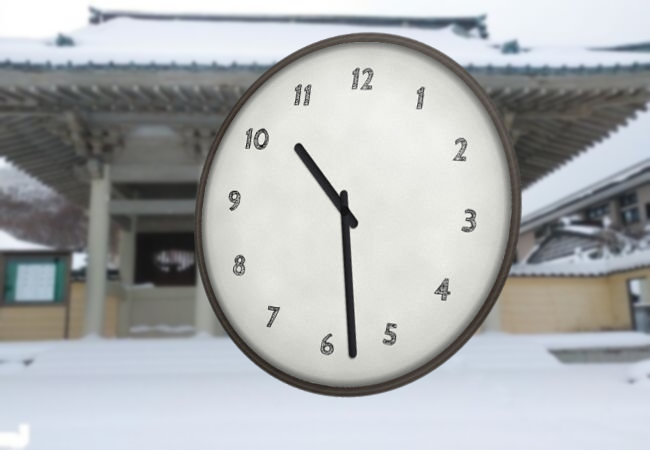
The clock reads 10,28
